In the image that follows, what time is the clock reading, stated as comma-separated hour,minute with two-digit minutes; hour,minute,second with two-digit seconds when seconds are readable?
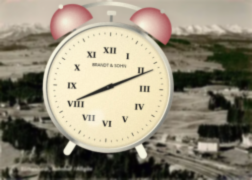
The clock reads 8,11
